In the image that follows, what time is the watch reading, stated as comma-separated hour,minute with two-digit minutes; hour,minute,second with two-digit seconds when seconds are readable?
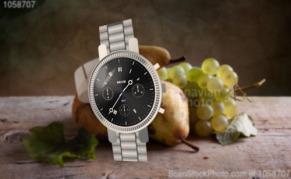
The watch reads 1,37
